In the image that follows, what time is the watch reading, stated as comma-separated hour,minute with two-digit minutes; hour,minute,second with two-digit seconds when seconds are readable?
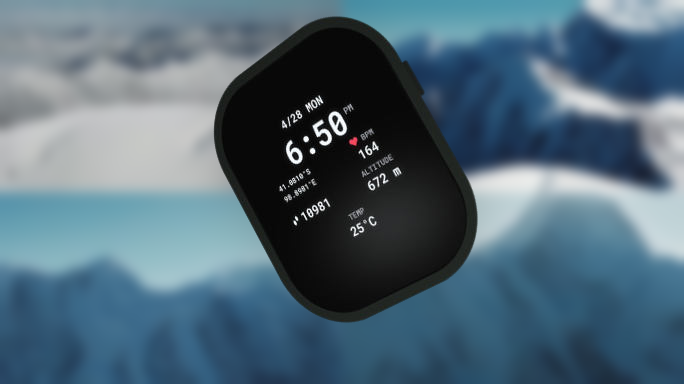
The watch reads 6,50
